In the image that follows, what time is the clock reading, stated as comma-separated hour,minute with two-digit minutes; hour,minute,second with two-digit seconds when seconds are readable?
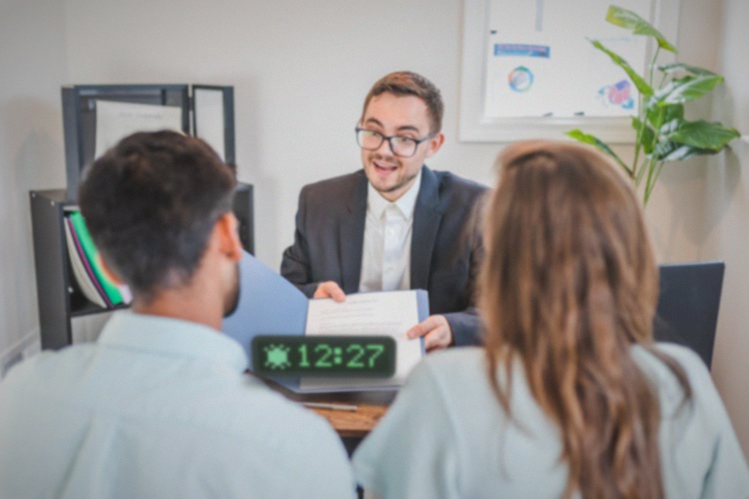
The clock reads 12,27
